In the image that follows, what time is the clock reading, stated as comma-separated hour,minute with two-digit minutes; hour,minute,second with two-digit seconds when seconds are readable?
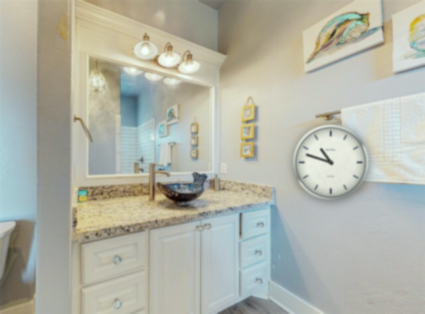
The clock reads 10,48
